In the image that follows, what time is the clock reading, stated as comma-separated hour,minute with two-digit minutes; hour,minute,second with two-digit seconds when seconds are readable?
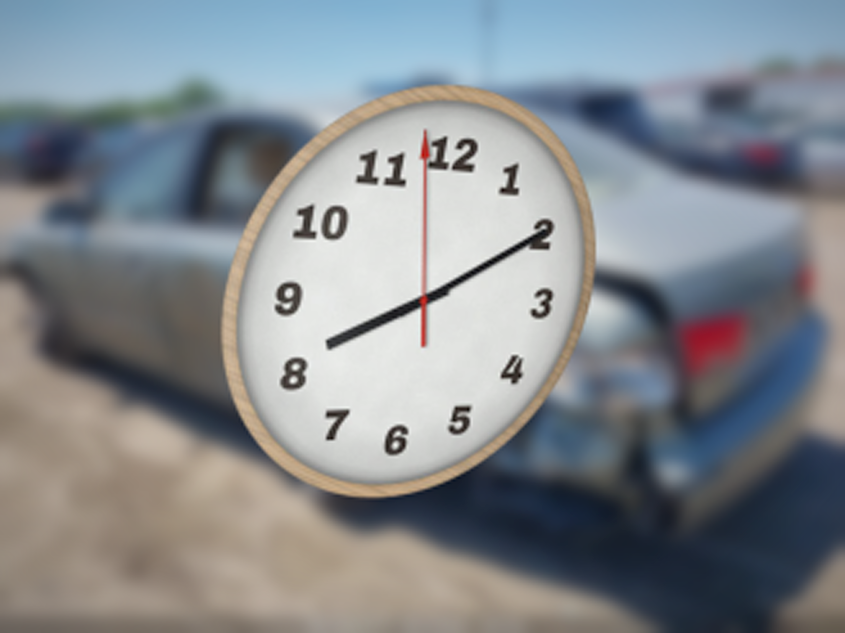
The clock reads 8,09,58
